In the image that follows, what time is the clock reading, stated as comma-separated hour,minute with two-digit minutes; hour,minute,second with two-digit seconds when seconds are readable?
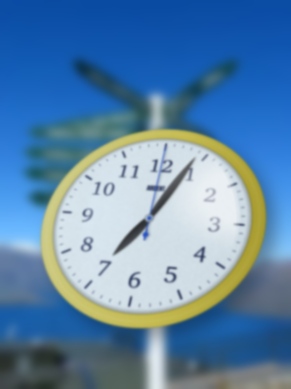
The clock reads 7,04,00
